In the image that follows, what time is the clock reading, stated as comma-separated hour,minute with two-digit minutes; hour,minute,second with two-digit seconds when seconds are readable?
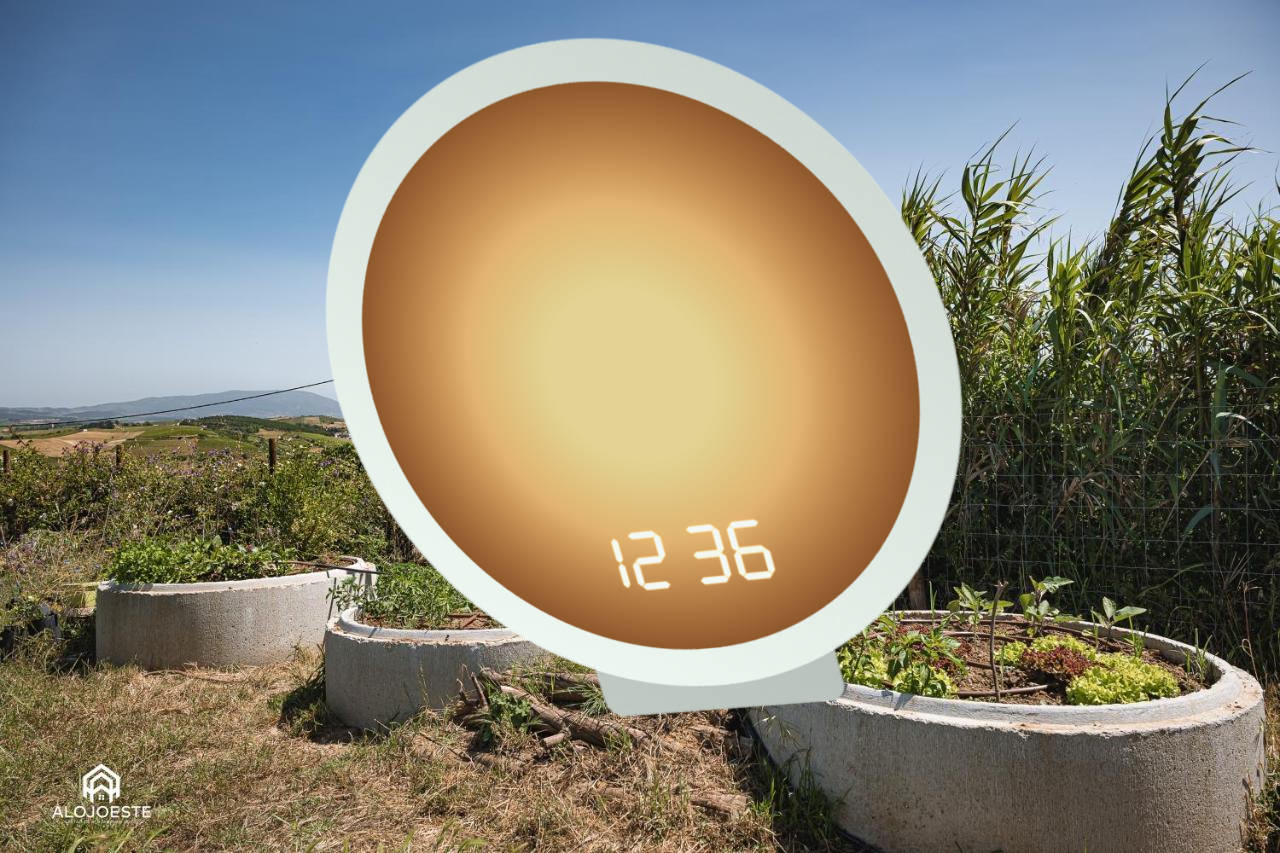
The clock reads 12,36
